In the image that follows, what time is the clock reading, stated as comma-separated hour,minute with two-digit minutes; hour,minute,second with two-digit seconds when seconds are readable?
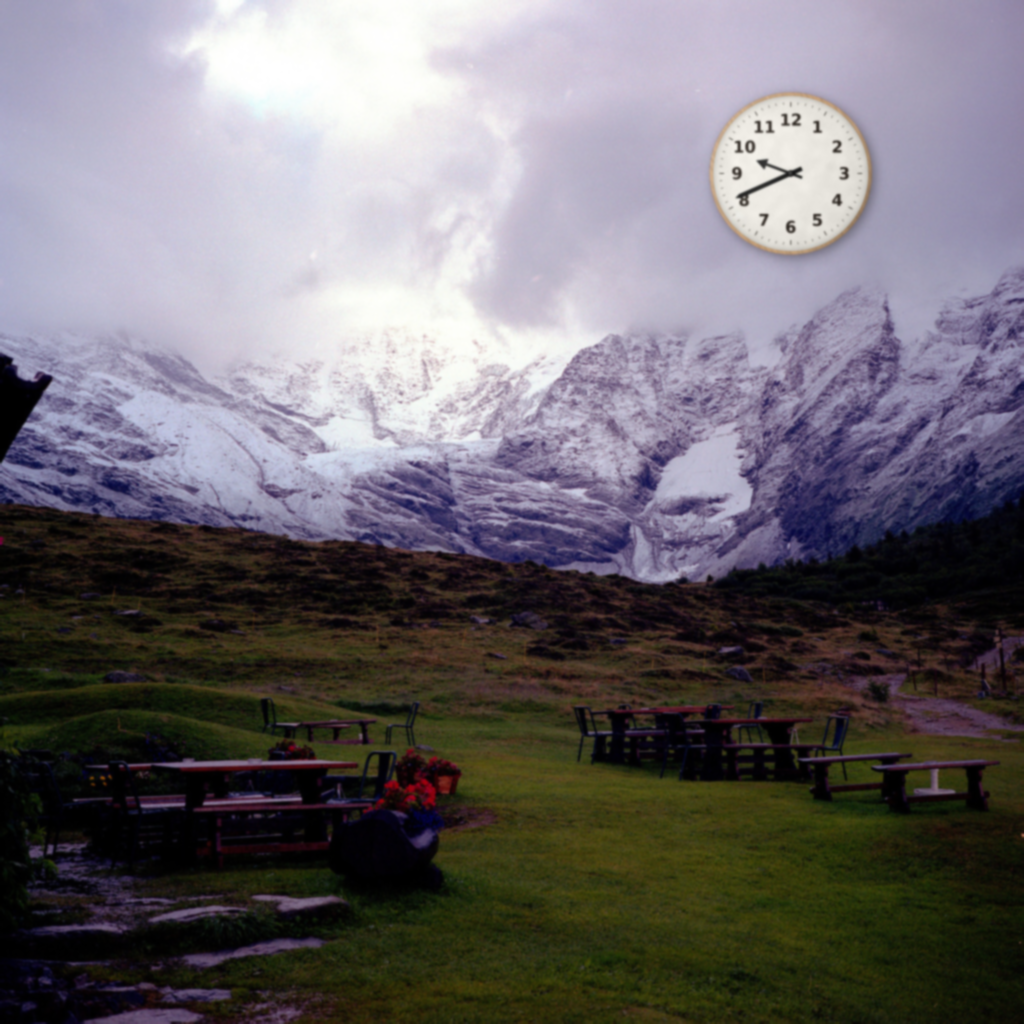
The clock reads 9,41
